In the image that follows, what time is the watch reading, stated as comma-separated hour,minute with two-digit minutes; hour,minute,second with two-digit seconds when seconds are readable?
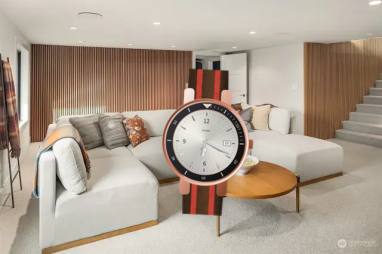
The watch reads 6,19
